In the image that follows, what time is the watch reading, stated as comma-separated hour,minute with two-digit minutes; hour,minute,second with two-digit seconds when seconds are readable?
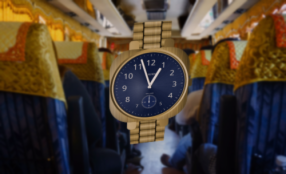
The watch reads 12,57
